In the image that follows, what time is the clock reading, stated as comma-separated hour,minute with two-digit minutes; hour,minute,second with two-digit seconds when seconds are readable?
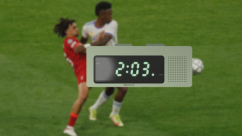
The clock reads 2,03
